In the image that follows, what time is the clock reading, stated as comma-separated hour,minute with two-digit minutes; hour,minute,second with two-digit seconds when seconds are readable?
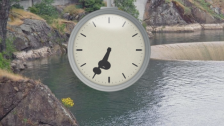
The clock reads 6,35
